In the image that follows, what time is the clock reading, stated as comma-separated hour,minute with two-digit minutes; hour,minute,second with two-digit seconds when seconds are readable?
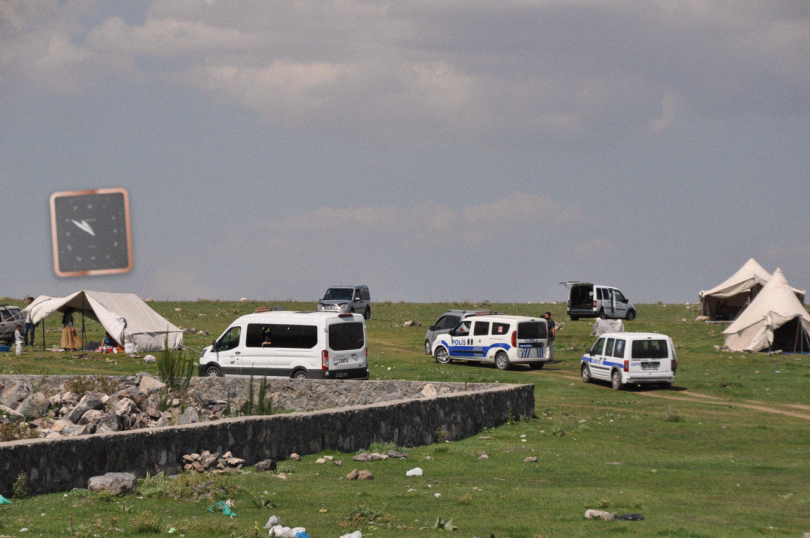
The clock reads 10,51
